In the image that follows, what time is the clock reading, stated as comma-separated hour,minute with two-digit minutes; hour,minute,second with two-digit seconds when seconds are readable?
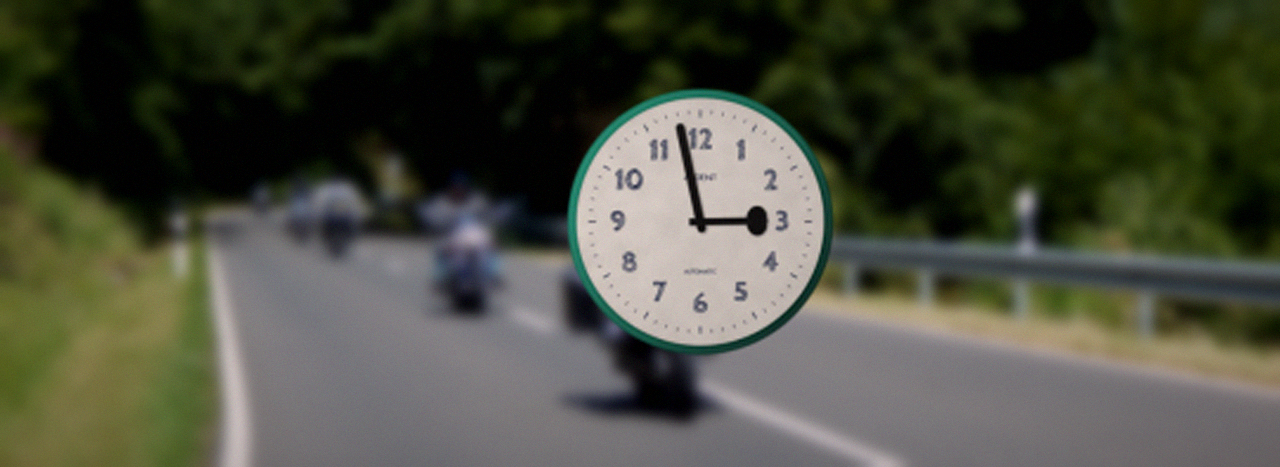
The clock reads 2,58
